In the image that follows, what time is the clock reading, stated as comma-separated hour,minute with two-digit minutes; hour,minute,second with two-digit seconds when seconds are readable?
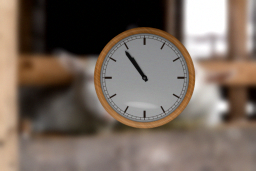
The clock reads 10,54
